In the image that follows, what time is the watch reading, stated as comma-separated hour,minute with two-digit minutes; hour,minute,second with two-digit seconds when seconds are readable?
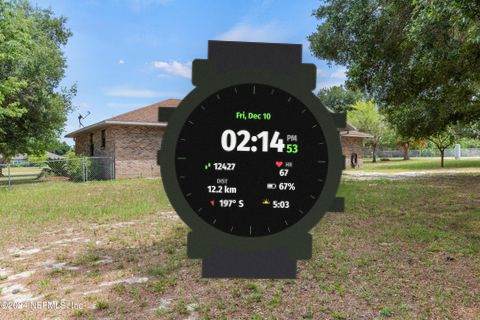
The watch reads 2,14,53
